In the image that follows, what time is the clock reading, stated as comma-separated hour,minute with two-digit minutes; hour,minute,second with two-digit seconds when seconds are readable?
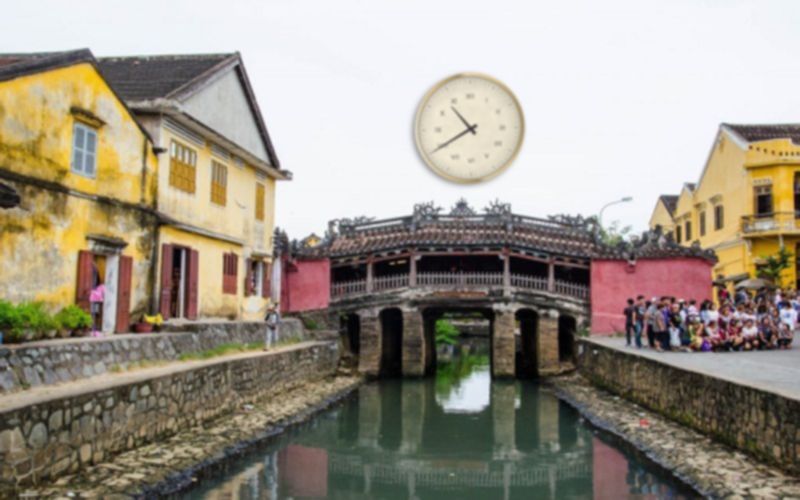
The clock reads 10,40
